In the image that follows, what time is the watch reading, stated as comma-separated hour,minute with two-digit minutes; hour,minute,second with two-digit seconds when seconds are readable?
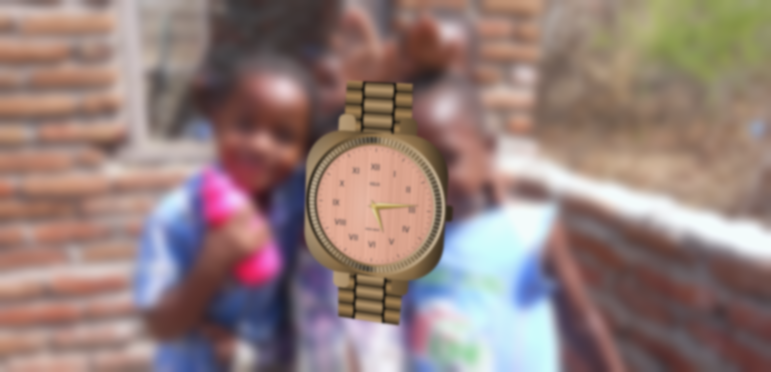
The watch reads 5,14
